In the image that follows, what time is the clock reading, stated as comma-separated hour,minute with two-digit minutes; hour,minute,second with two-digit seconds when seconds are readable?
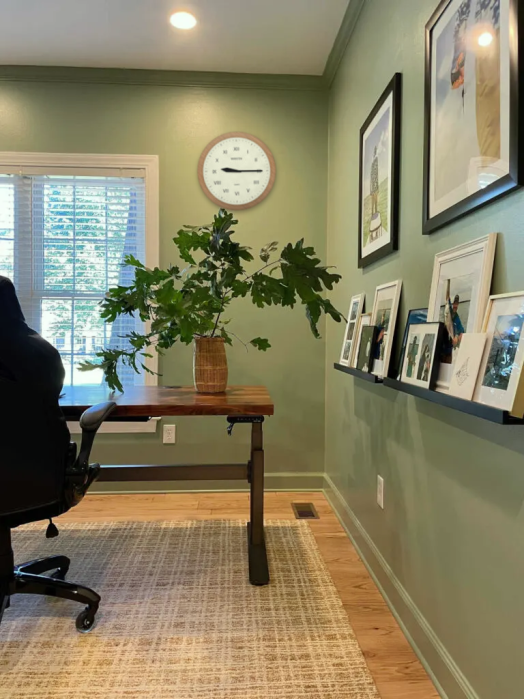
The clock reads 9,15
